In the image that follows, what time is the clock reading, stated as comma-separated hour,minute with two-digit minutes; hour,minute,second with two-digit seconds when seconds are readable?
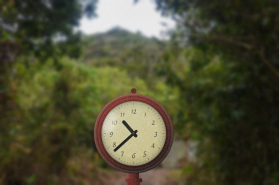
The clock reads 10,38
